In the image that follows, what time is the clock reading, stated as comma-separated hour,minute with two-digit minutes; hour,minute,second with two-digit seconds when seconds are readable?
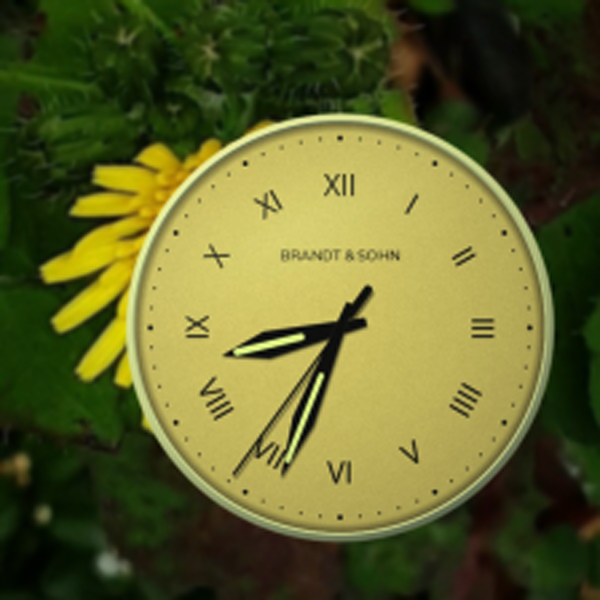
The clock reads 8,33,36
